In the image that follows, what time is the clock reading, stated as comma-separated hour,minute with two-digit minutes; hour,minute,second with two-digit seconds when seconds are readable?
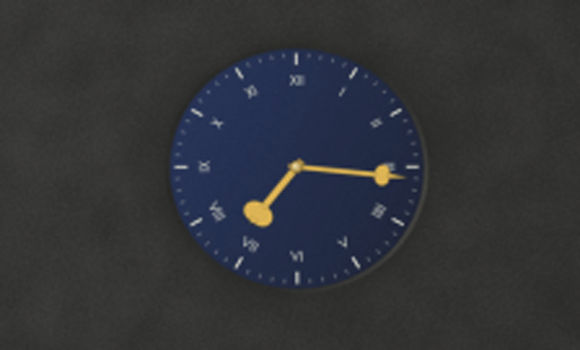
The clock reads 7,16
